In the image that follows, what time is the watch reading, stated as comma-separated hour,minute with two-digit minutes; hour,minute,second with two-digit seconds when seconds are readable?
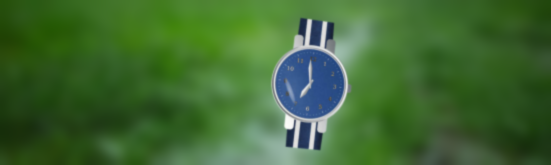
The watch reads 6,59
